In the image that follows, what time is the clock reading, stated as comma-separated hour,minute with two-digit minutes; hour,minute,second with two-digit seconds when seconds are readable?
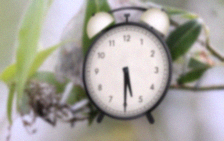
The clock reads 5,30
